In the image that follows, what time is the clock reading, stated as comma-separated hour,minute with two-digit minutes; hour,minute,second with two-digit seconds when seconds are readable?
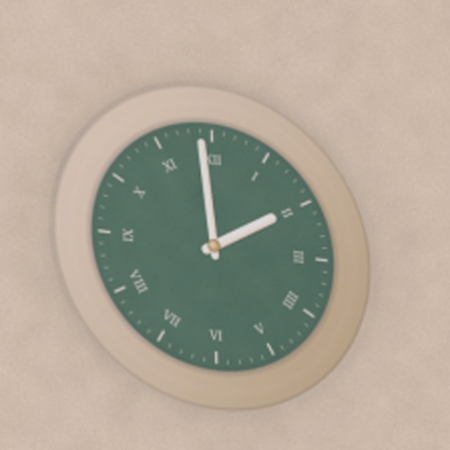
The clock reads 1,59
